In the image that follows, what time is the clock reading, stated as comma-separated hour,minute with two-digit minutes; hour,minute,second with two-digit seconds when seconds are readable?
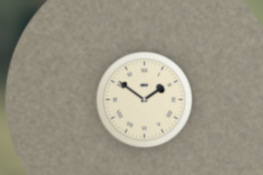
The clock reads 1,51
